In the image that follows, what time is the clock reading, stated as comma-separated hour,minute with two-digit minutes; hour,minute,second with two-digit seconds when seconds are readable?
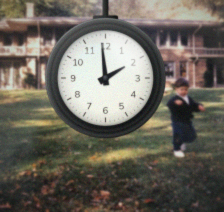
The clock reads 1,59
